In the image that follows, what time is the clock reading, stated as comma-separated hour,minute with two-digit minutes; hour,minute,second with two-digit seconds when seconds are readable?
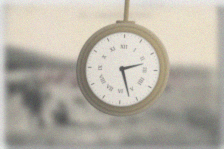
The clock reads 2,27
